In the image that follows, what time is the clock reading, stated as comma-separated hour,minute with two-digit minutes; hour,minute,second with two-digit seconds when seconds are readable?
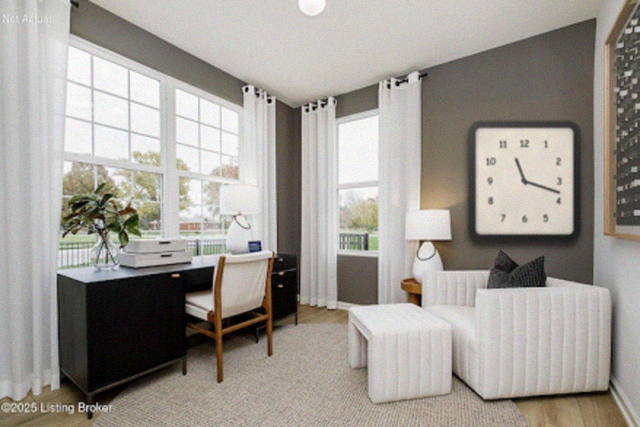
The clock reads 11,18
